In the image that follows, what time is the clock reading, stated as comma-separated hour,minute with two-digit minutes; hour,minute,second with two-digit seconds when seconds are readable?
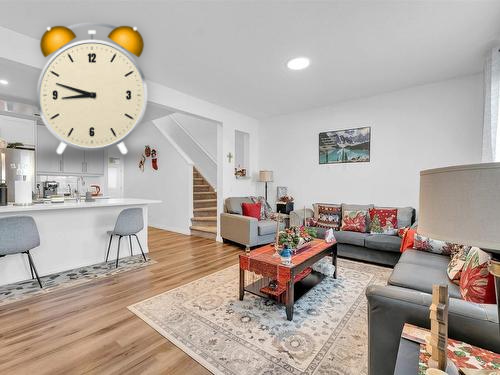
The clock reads 8,48
